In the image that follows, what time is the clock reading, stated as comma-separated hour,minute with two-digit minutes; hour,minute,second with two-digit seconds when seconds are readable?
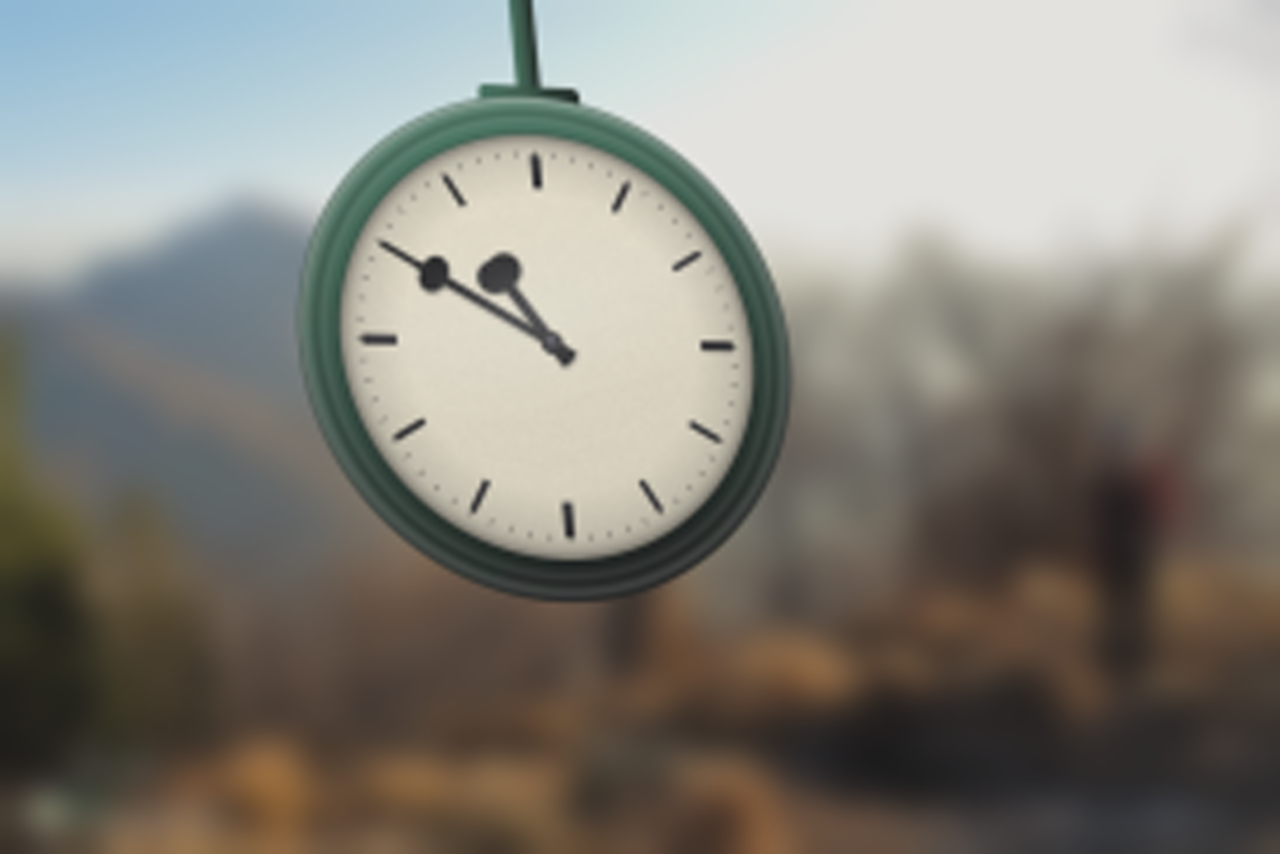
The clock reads 10,50
